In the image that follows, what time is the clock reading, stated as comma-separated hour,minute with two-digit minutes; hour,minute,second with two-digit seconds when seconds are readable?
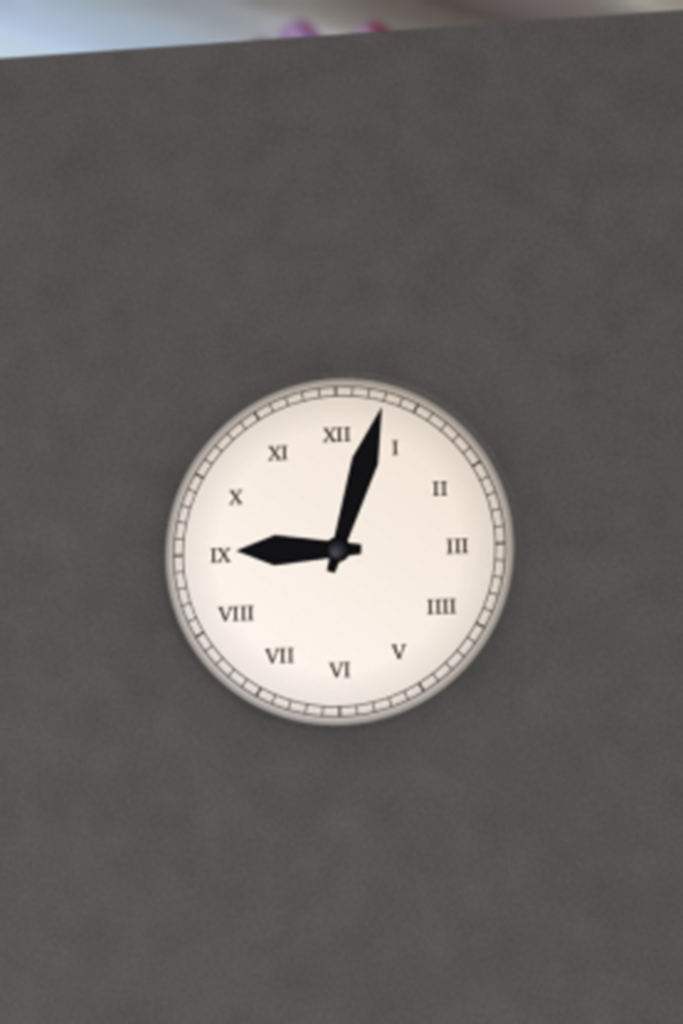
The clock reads 9,03
